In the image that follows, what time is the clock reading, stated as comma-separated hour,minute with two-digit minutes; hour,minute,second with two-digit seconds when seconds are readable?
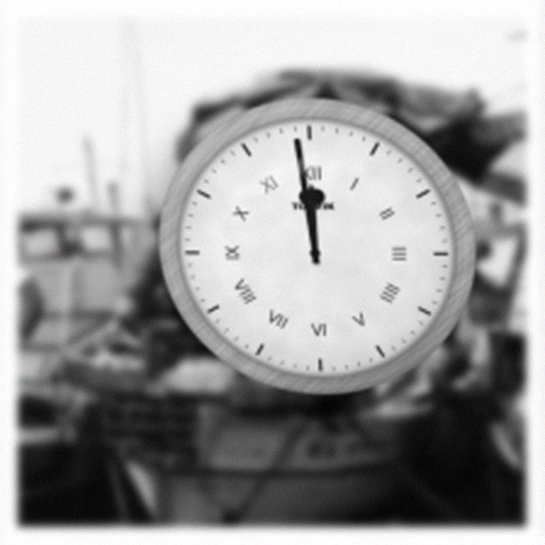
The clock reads 11,59
